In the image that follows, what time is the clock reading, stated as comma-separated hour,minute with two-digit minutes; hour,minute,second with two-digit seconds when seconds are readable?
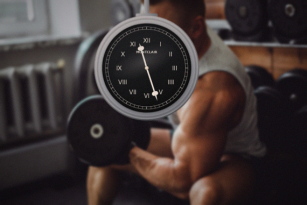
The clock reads 11,27
